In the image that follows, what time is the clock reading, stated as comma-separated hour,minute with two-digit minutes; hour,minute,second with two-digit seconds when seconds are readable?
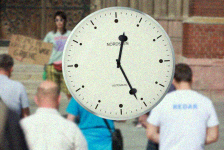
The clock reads 12,26
